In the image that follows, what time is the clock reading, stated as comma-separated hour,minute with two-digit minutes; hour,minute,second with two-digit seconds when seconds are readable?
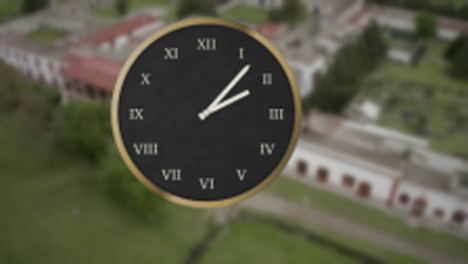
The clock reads 2,07
